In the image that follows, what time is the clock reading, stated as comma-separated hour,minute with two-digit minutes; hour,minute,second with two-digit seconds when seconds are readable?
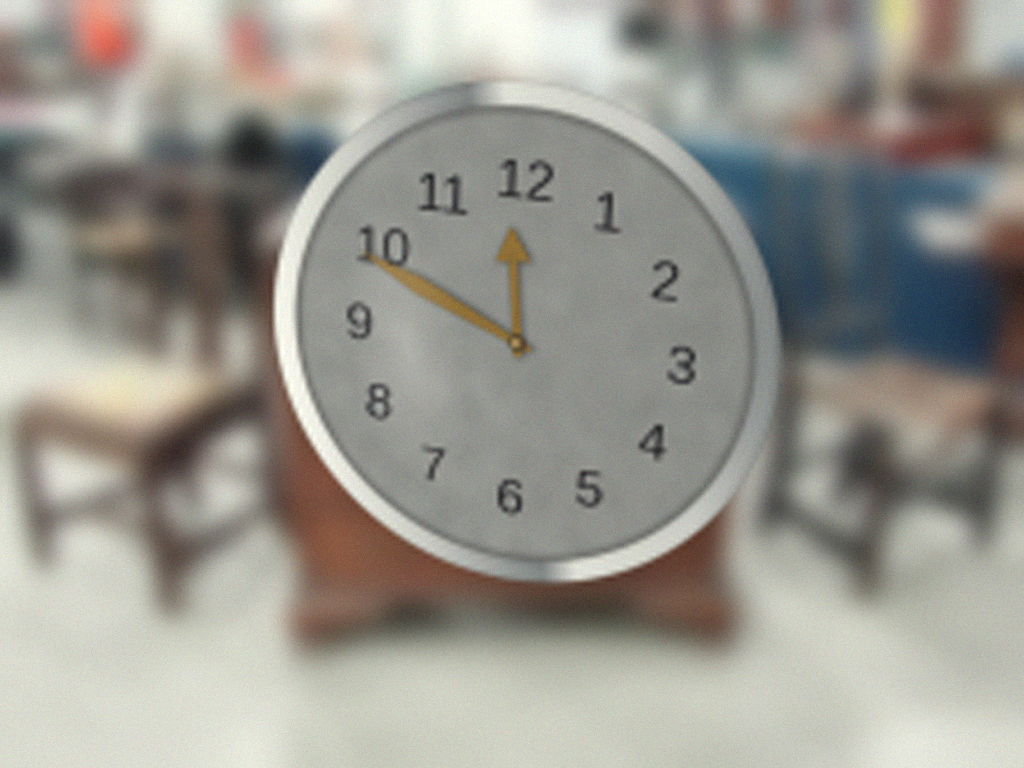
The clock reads 11,49
